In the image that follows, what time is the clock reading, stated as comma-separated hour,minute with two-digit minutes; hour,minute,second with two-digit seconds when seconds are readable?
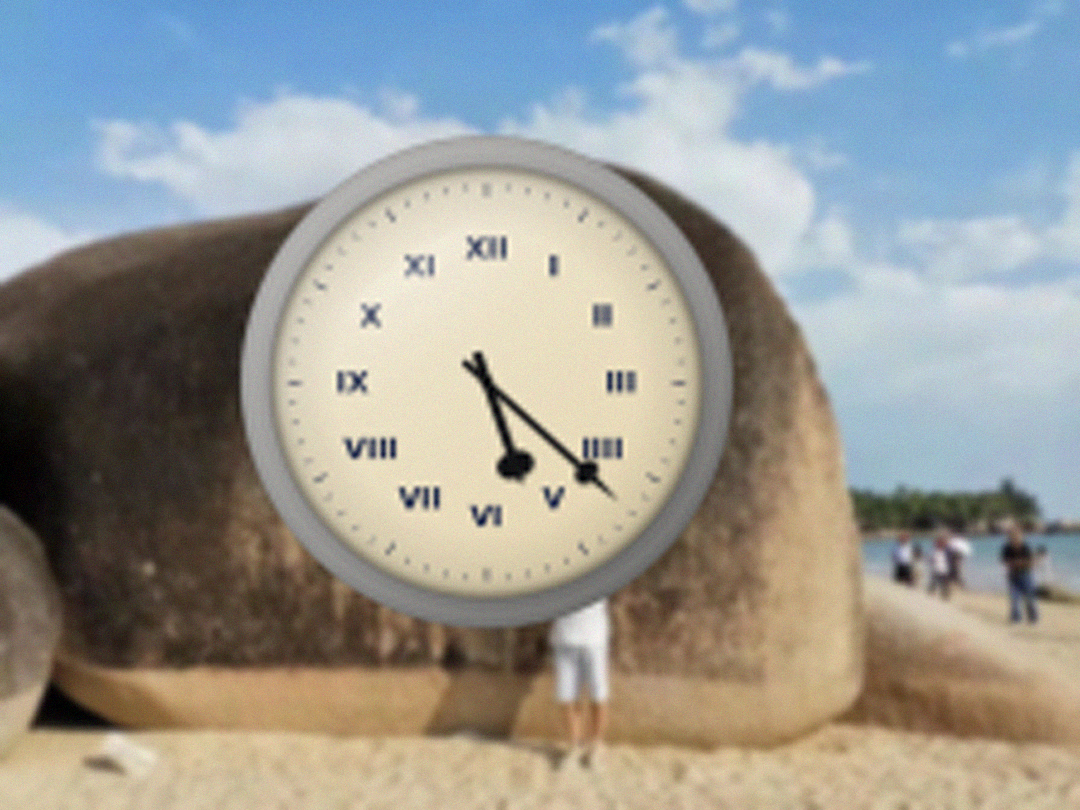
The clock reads 5,22
